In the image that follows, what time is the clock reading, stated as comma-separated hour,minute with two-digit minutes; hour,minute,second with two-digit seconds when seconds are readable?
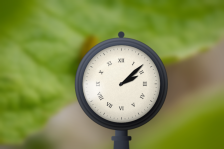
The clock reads 2,08
